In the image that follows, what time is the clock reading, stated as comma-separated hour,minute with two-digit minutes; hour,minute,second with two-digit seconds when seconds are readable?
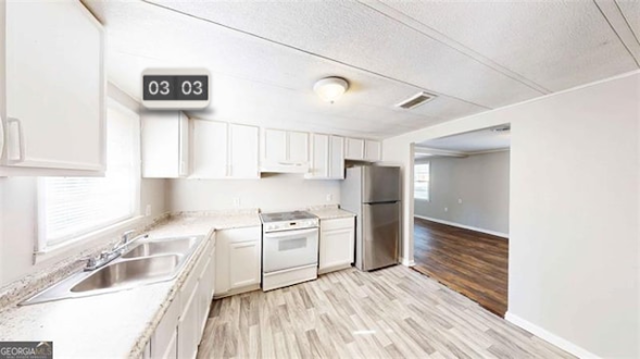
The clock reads 3,03
